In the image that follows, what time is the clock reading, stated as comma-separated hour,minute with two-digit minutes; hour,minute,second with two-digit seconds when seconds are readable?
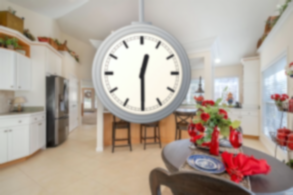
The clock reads 12,30
